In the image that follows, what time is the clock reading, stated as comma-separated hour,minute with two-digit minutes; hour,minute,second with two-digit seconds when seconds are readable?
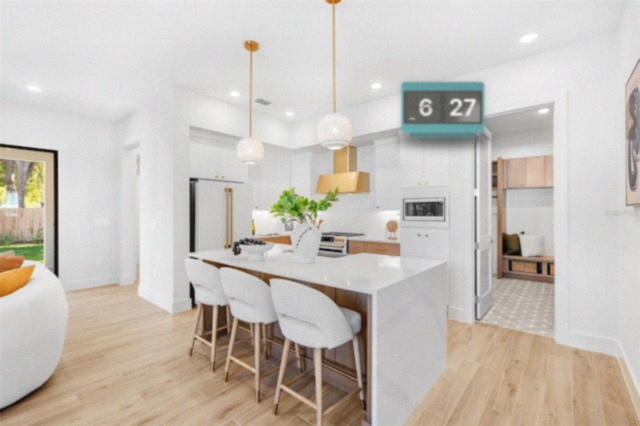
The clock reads 6,27
